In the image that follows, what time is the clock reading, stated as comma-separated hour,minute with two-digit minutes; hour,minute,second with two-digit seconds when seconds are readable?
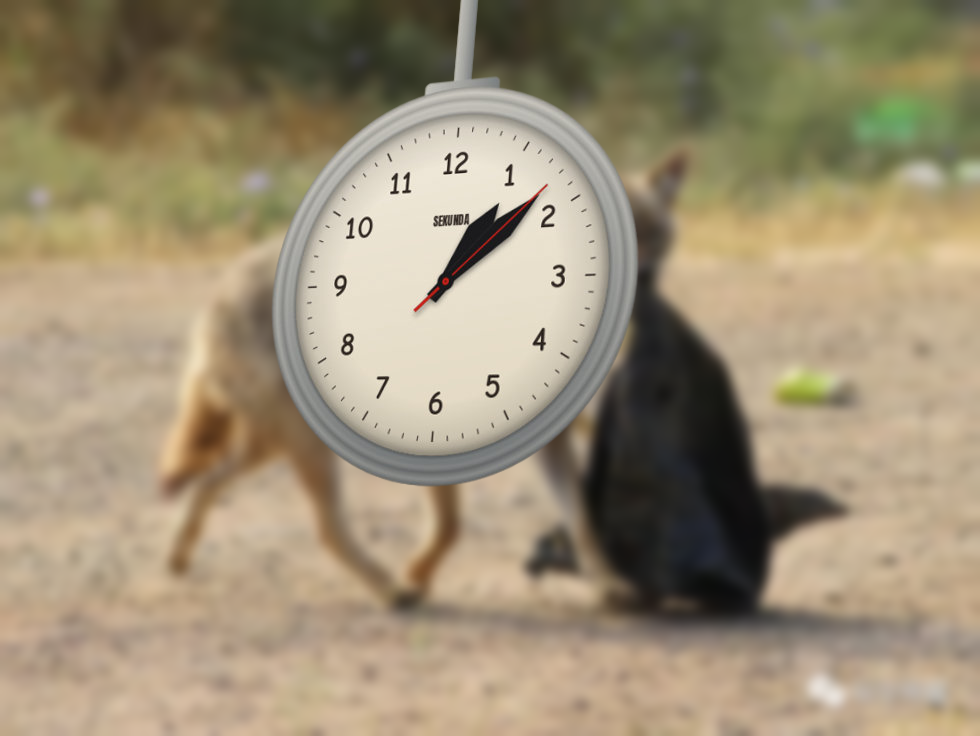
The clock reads 1,08,08
